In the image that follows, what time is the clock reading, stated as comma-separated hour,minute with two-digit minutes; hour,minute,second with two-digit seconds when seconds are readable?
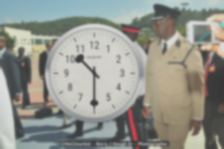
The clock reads 10,30
